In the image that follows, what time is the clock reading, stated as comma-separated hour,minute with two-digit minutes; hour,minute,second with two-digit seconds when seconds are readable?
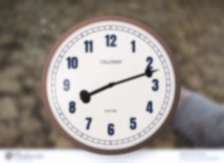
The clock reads 8,12
